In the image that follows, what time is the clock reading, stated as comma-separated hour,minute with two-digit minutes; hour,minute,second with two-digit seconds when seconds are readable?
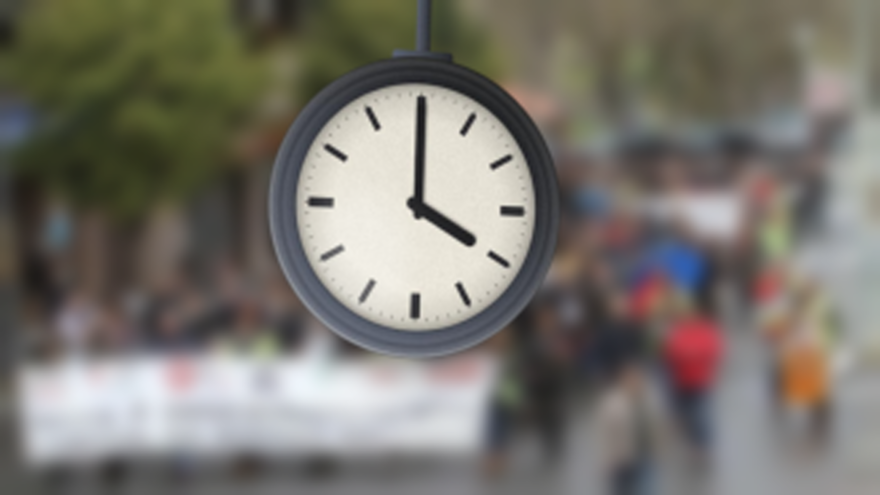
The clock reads 4,00
